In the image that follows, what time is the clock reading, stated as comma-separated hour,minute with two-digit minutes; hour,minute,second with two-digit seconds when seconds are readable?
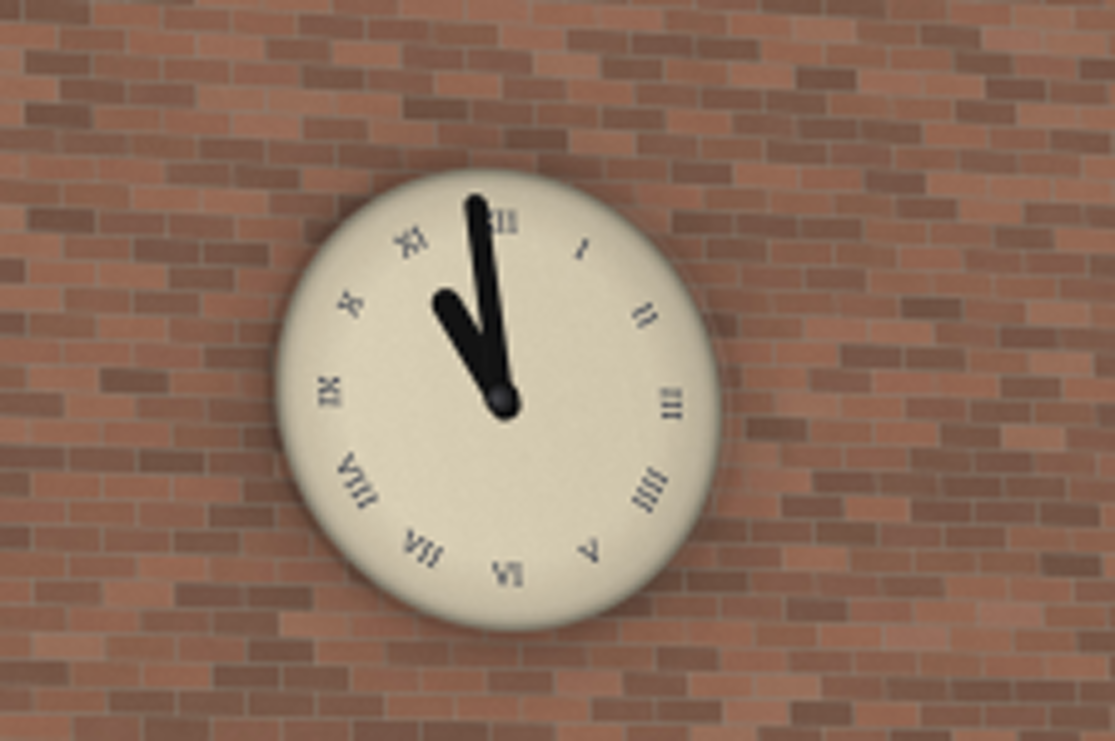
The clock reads 10,59
